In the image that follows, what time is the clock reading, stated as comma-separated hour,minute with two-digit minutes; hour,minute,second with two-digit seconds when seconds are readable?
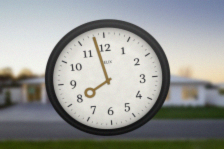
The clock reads 7,58
